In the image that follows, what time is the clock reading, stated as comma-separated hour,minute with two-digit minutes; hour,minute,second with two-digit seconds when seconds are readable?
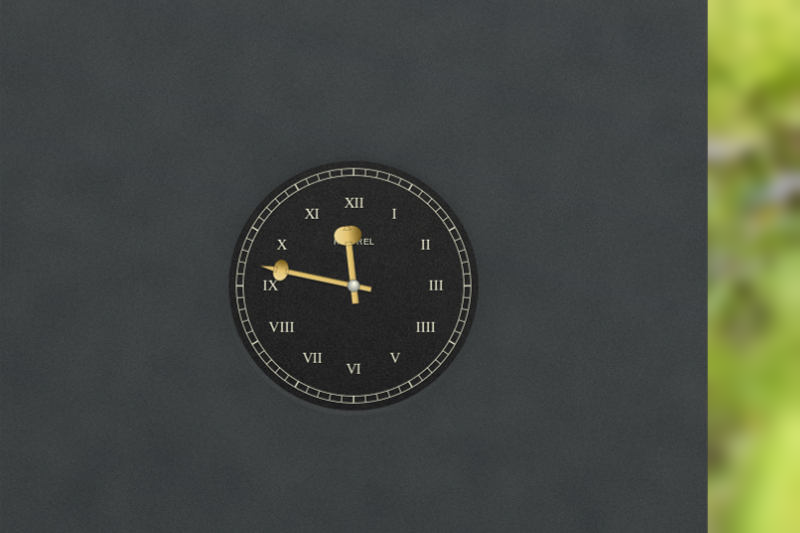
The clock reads 11,47
